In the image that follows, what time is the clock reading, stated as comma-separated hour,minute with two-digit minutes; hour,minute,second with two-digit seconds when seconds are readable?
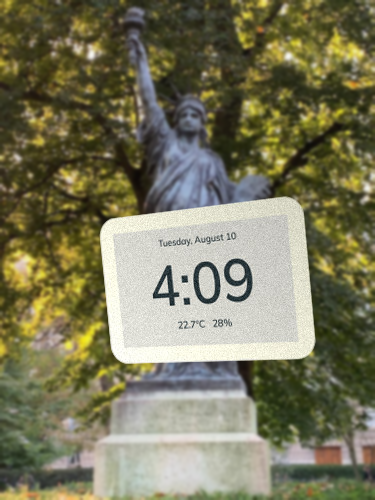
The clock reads 4,09
